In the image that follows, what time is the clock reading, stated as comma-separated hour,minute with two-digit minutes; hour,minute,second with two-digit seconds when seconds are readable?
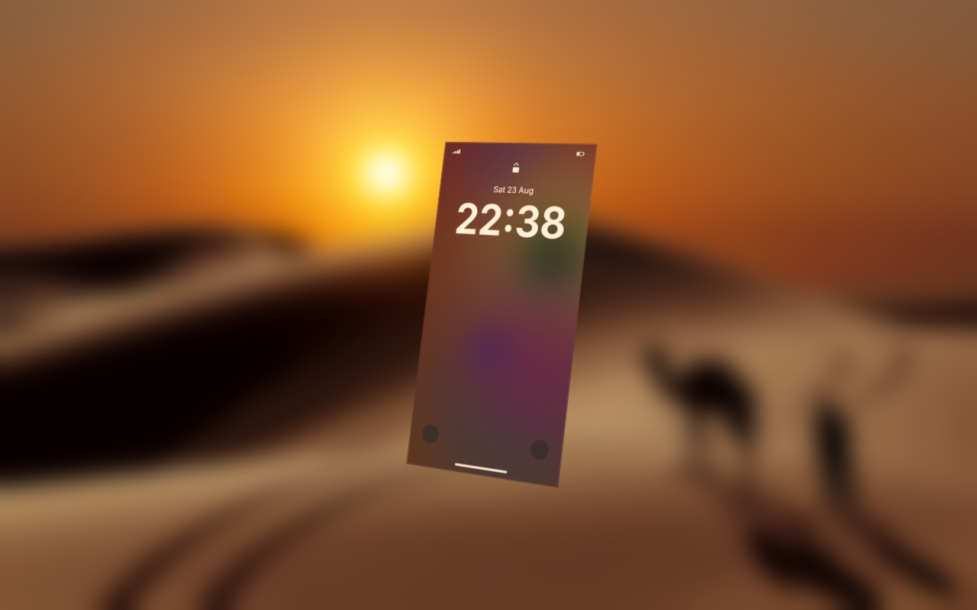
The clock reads 22,38
